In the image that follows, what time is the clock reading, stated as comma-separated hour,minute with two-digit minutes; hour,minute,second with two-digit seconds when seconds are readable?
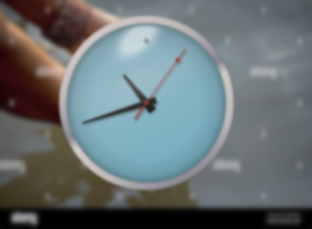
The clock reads 10,42,06
